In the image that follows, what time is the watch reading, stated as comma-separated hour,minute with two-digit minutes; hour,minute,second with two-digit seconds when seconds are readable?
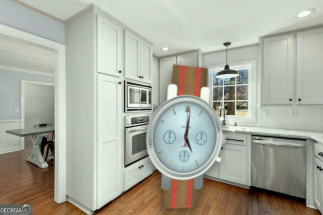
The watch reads 5,01
